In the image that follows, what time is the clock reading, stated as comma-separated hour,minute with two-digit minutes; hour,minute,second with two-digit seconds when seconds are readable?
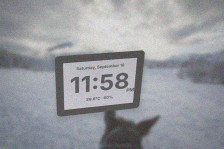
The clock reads 11,58
